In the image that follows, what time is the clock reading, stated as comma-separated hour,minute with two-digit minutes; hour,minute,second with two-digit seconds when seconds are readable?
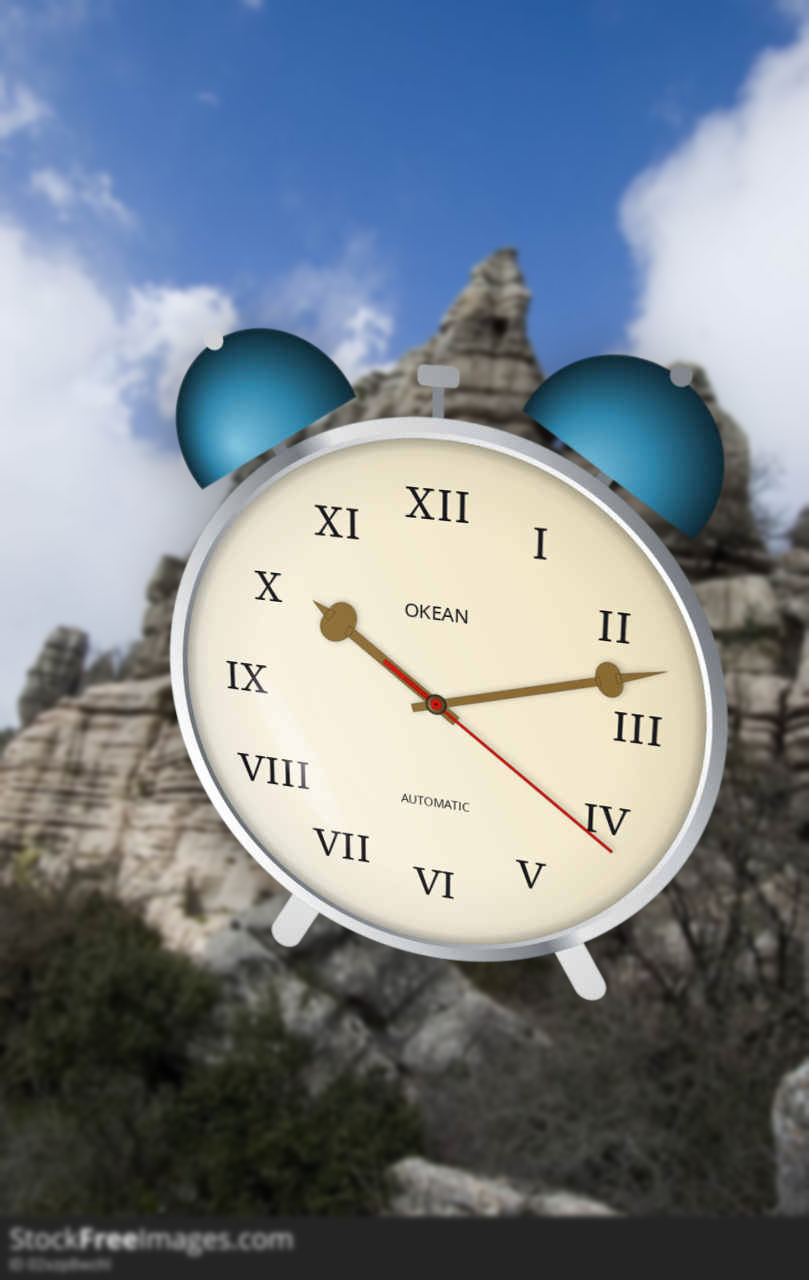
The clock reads 10,12,21
